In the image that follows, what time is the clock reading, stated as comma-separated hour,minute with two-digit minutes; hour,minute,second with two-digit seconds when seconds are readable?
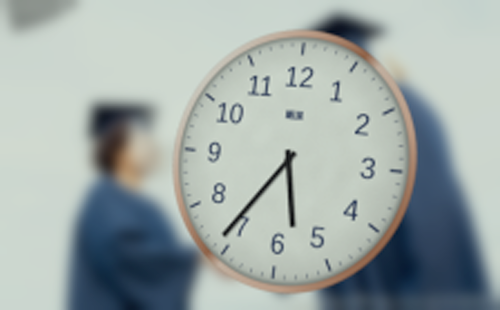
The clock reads 5,36
